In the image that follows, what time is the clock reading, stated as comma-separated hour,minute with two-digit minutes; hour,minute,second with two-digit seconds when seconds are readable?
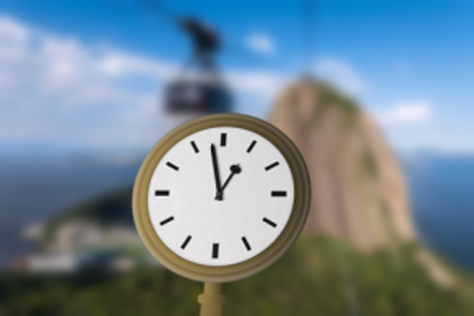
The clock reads 12,58
